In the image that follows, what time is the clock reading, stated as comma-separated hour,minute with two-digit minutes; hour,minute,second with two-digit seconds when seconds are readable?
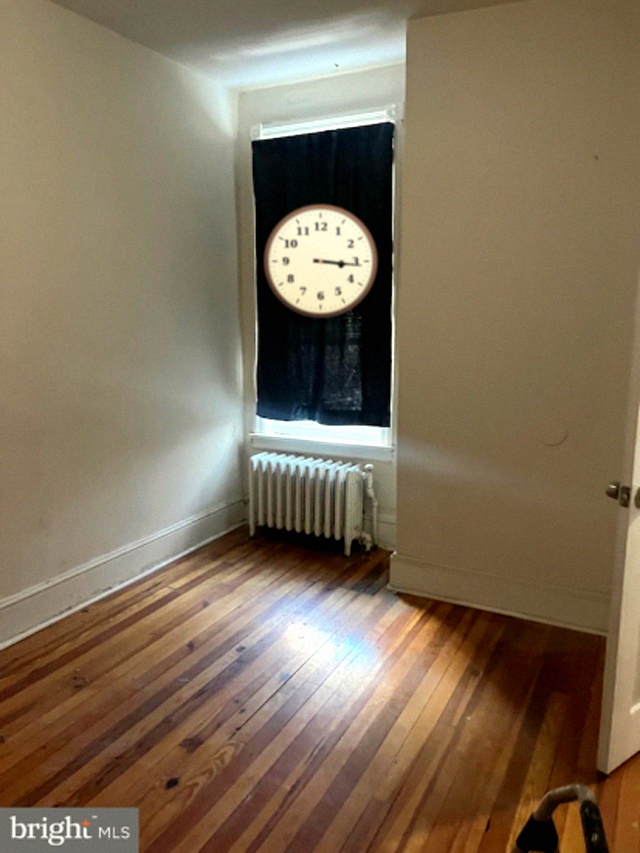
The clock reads 3,16
